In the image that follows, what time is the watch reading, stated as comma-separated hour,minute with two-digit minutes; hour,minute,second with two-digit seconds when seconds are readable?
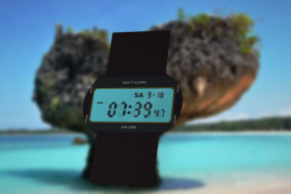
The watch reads 7,39,47
